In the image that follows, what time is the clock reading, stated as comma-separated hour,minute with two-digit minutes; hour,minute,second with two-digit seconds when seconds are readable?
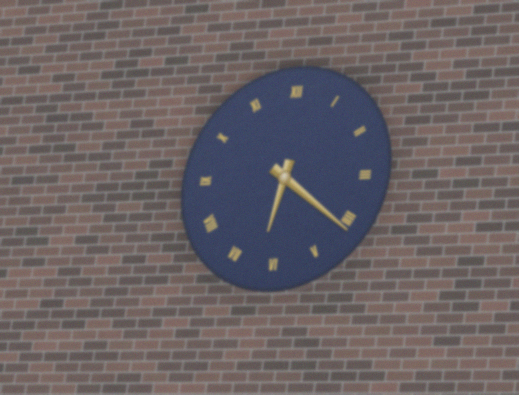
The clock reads 6,21
